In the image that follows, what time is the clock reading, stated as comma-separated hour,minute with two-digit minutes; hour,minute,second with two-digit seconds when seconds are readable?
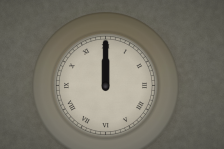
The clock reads 12,00
